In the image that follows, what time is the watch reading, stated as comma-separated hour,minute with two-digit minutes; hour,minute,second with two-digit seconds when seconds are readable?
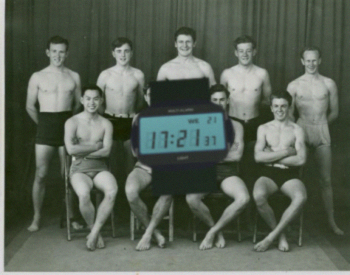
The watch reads 17,21
